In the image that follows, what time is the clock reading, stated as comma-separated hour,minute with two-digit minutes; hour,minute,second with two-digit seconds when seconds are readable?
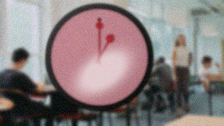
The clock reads 1,00
